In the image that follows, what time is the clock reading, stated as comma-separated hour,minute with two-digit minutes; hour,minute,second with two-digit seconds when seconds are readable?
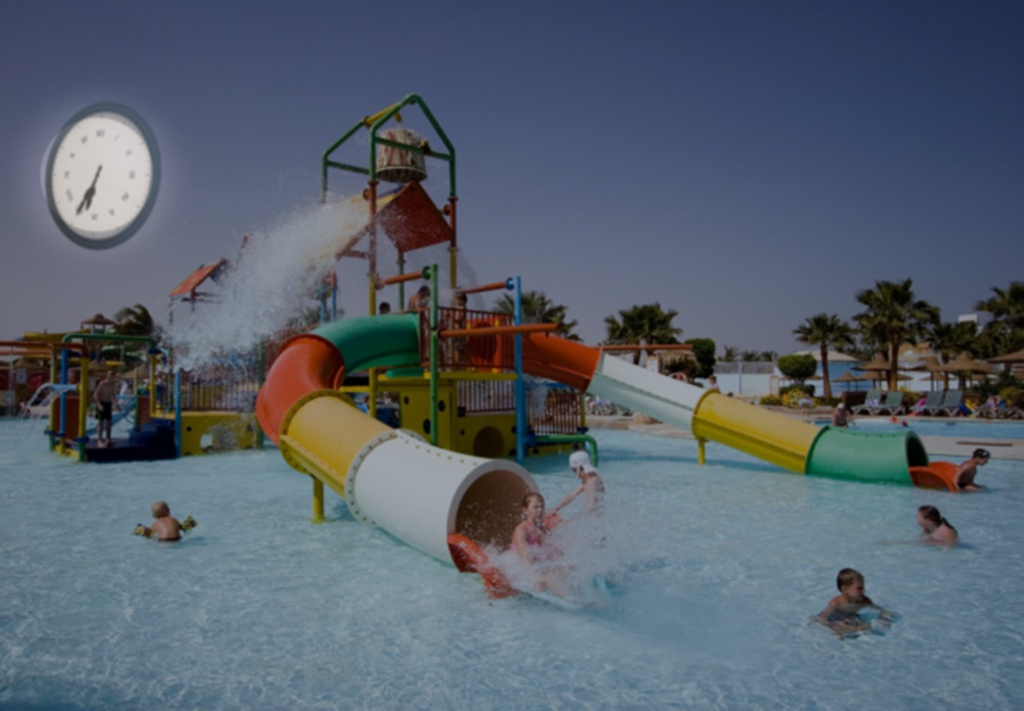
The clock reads 6,35
